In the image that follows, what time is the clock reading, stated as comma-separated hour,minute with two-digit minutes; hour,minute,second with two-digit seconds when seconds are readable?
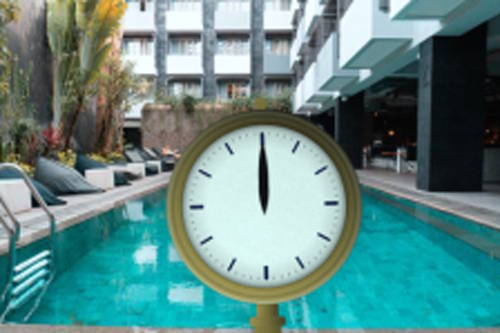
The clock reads 12,00
